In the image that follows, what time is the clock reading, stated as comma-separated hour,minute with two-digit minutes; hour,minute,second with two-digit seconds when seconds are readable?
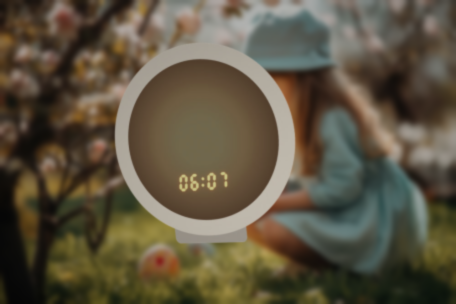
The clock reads 6,07
